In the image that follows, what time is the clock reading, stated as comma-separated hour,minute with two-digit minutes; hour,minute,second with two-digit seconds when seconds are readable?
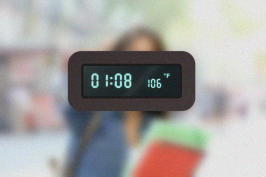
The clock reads 1,08
